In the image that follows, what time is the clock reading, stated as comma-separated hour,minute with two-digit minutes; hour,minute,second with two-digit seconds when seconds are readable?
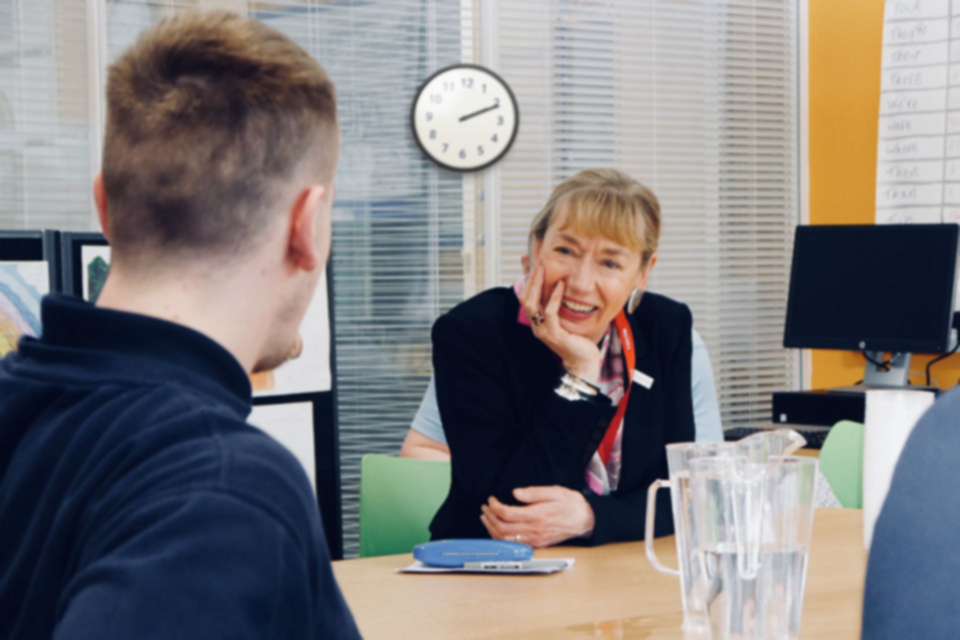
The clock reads 2,11
